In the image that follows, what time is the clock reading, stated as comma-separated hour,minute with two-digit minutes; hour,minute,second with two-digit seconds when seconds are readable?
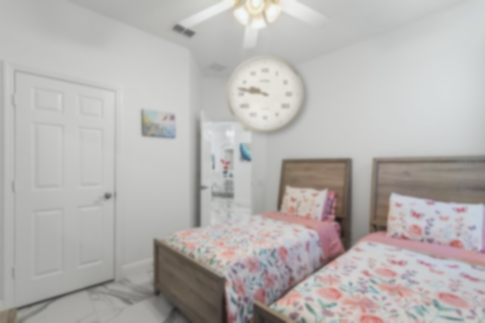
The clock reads 9,47
